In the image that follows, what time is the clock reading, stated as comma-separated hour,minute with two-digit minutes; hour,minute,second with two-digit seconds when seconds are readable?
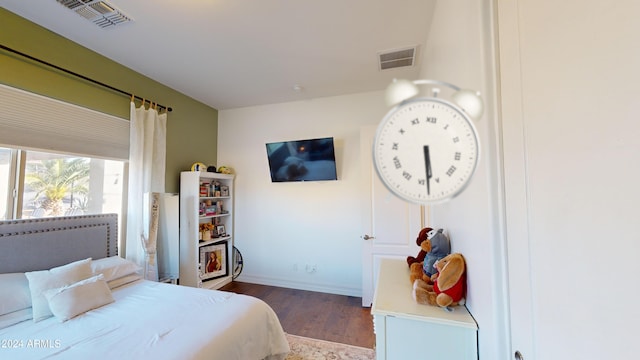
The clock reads 5,28
